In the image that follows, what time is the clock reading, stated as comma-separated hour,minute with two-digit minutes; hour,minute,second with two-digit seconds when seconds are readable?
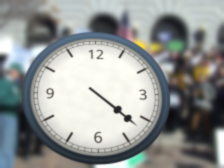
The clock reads 4,22
